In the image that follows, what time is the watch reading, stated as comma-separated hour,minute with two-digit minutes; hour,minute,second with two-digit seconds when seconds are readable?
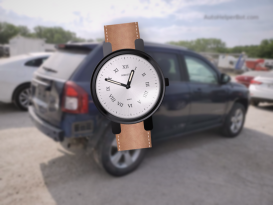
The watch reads 12,49
